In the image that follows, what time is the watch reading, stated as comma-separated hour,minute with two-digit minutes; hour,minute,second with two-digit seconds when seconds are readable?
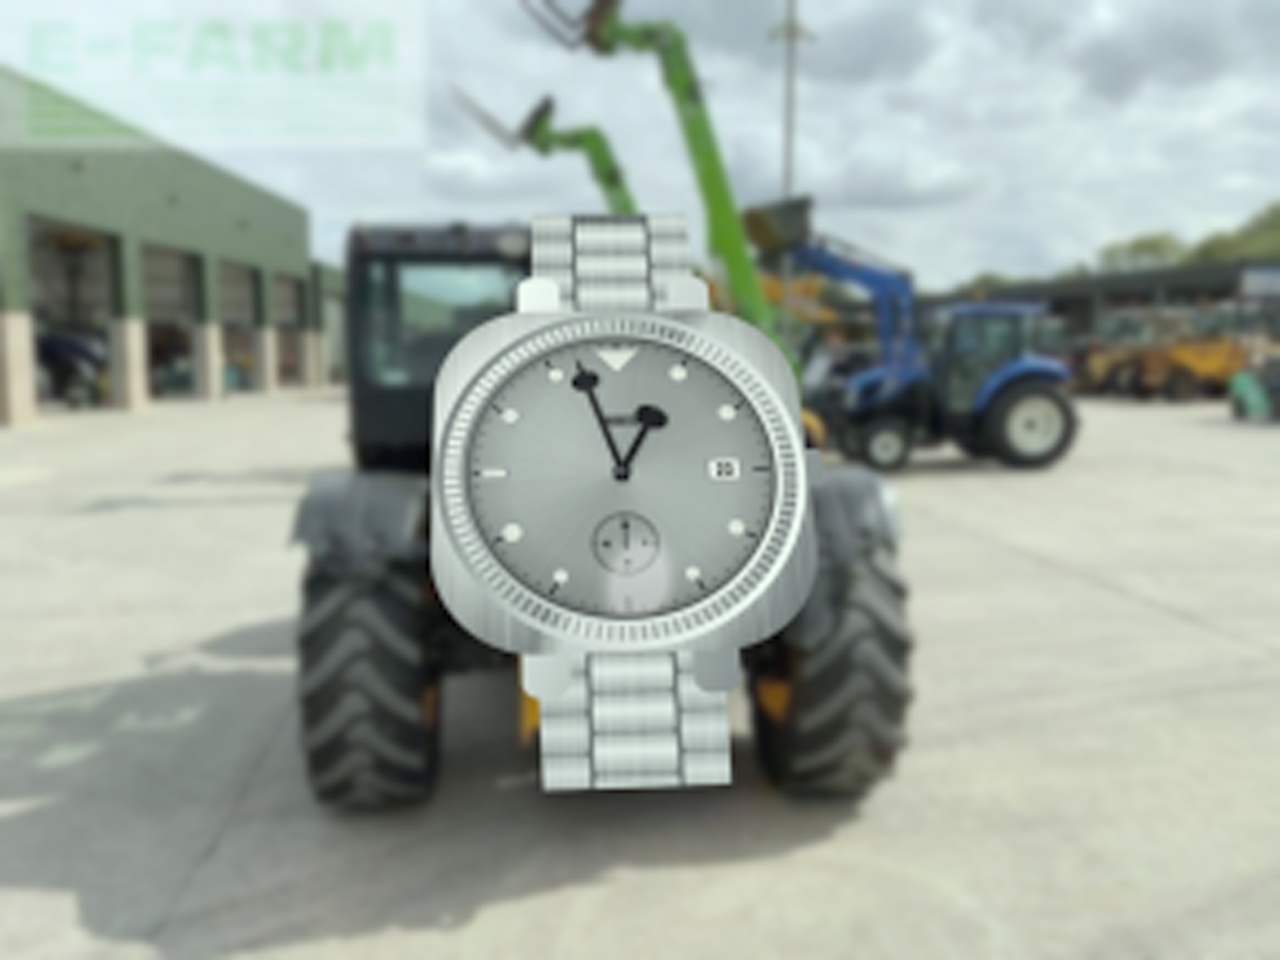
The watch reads 12,57
